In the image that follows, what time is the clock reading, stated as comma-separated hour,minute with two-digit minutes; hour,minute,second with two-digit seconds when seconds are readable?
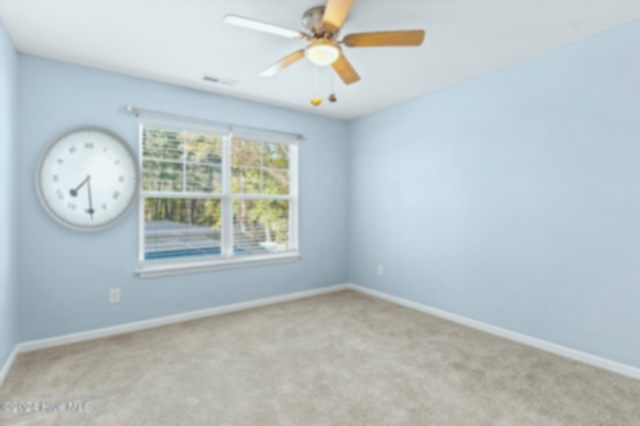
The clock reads 7,29
